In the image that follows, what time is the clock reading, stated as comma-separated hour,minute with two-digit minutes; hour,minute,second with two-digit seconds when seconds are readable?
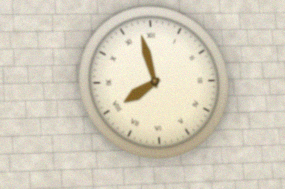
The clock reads 7,58
